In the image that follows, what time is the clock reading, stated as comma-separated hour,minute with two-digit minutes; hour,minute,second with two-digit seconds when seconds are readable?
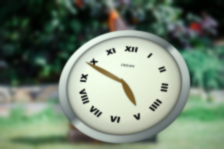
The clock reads 4,49
